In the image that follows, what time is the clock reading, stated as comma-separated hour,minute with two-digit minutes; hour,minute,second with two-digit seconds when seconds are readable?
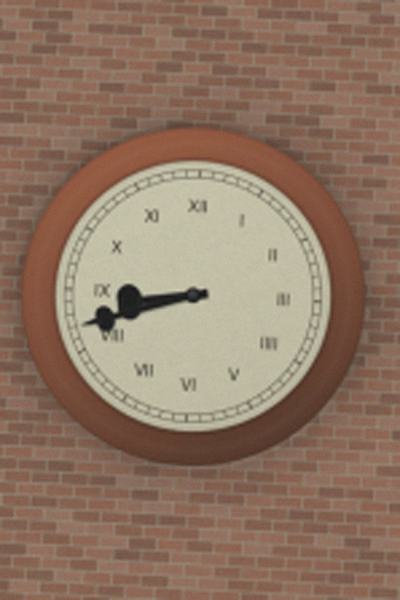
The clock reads 8,42
